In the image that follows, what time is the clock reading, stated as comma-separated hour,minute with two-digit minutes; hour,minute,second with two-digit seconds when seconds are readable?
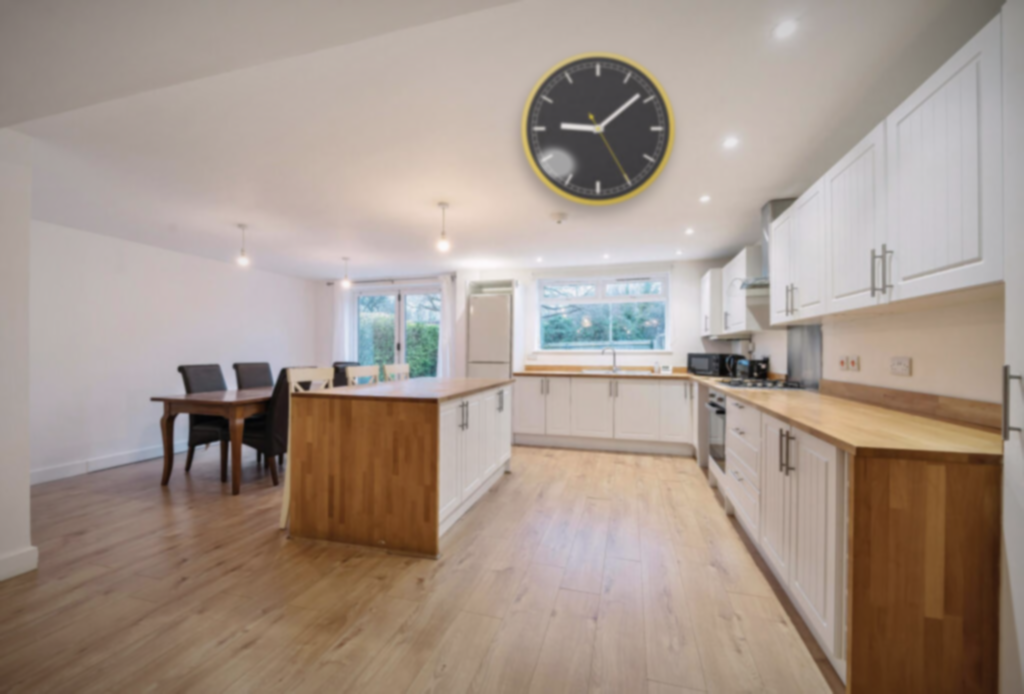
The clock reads 9,08,25
